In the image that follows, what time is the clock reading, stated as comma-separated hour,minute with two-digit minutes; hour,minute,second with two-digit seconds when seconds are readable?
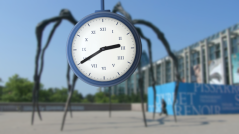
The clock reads 2,40
